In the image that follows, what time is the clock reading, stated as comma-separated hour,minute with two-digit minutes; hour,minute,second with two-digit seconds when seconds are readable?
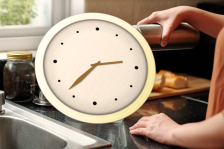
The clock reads 2,37
